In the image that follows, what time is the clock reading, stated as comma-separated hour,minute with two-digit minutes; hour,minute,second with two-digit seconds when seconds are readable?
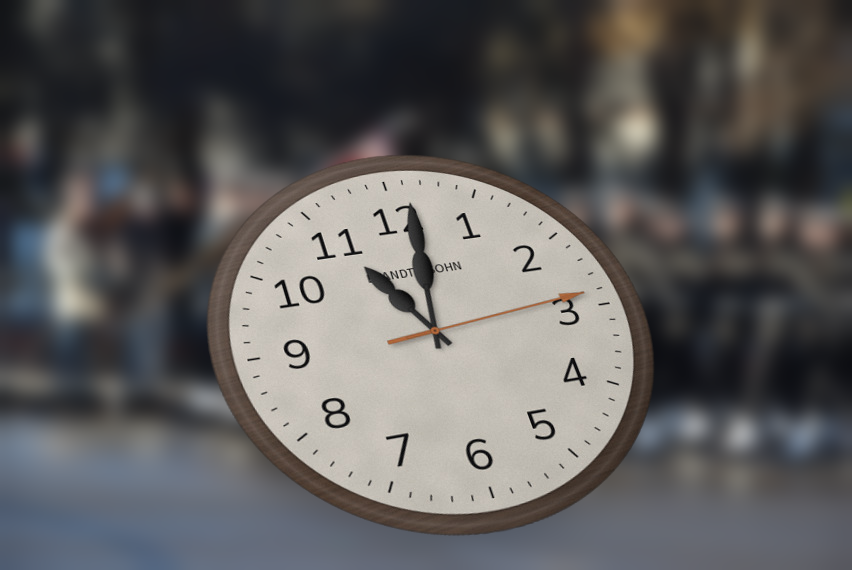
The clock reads 11,01,14
